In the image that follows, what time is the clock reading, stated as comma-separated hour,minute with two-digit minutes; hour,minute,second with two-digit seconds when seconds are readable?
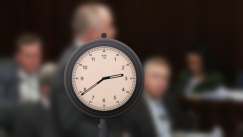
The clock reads 2,39
